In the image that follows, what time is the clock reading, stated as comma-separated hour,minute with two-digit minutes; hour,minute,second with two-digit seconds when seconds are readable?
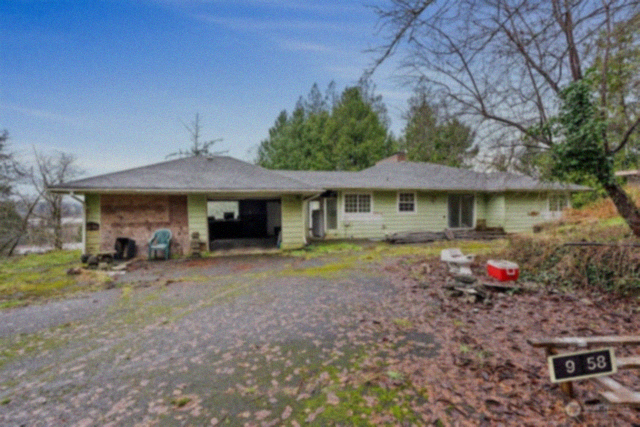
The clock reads 9,58
